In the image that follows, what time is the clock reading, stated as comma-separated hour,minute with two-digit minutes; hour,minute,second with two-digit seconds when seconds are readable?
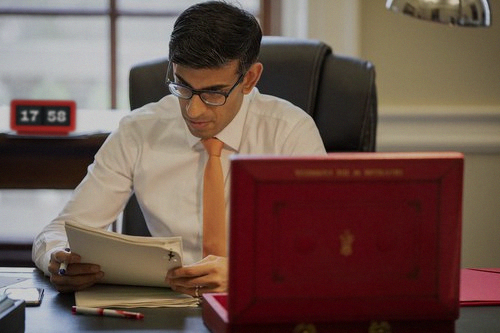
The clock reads 17,58
